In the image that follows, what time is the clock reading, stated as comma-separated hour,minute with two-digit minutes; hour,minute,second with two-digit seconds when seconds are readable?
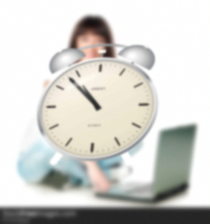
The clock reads 10,53
